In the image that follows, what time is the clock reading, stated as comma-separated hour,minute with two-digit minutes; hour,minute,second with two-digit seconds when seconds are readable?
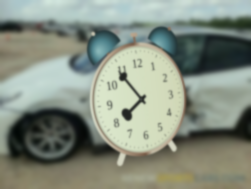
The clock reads 7,54
